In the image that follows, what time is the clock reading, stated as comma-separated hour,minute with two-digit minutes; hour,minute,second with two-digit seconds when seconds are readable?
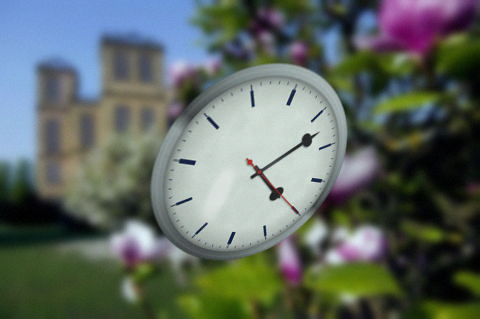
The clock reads 4,07,20
